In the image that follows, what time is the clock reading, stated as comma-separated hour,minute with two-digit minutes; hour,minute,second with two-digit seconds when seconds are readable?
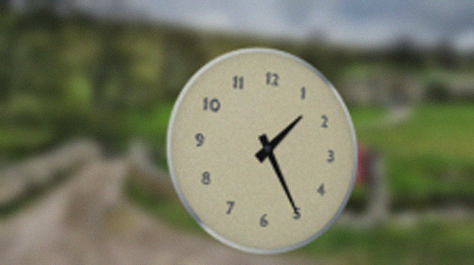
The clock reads 1,25
